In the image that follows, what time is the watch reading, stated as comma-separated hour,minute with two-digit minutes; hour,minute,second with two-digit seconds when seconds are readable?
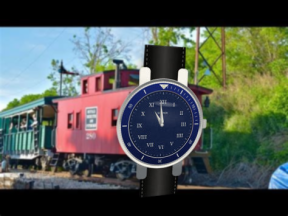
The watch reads 10,59
